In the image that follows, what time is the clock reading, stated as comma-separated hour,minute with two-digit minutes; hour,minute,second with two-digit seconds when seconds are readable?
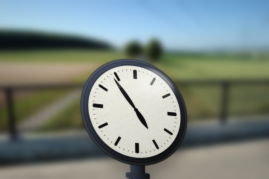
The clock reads 4,54
